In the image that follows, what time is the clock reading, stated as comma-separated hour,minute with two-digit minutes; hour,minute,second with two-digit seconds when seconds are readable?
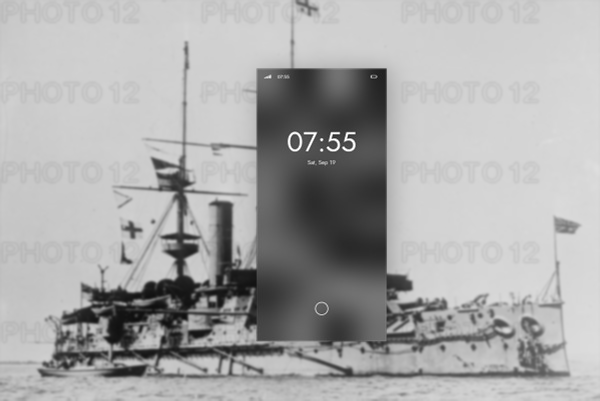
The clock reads 7,55
